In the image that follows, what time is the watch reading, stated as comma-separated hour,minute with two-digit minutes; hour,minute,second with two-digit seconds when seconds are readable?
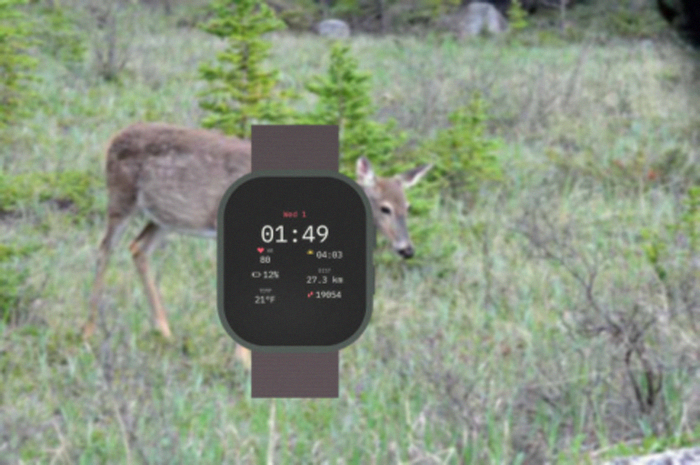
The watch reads 1,49
